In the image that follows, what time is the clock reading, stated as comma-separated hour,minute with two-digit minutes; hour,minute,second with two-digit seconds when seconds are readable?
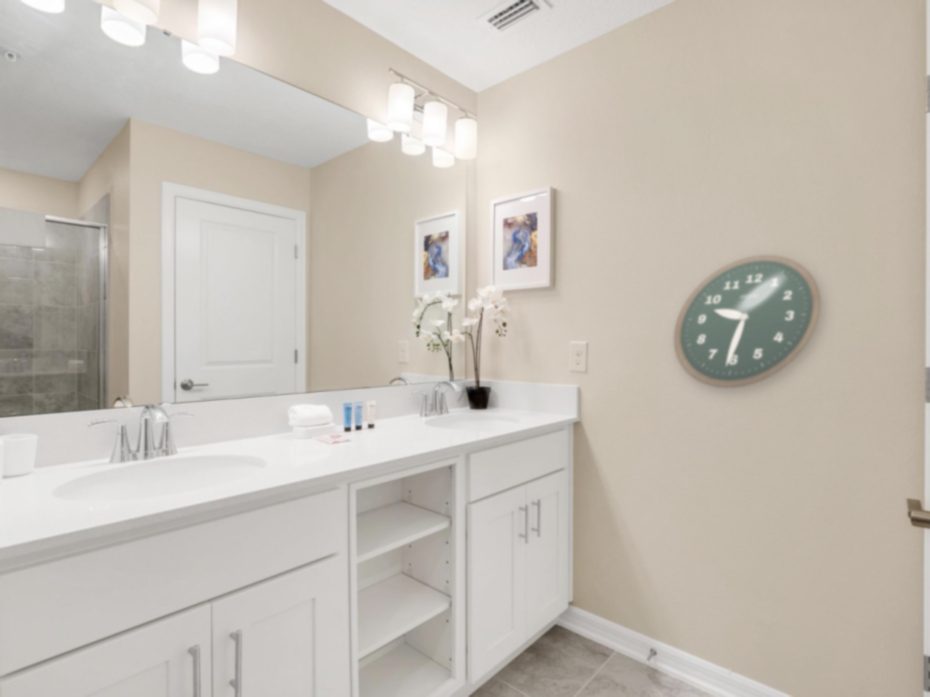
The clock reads 9,31
